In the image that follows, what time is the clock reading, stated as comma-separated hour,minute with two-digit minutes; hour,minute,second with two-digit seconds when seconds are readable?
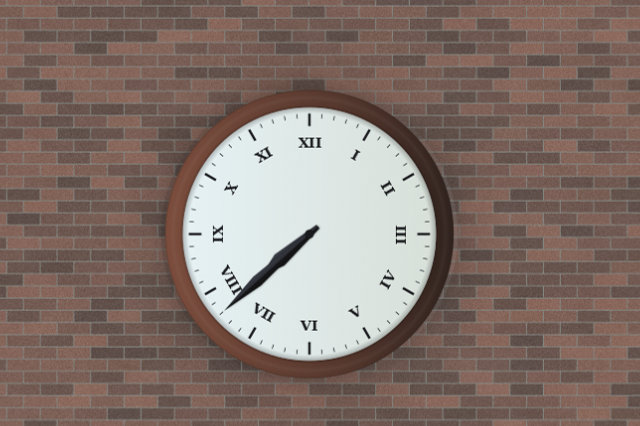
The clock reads 7,38
